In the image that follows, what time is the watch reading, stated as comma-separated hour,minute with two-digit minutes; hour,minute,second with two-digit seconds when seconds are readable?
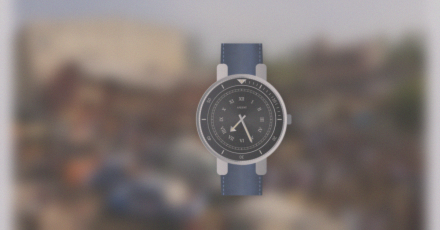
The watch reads 7,26
